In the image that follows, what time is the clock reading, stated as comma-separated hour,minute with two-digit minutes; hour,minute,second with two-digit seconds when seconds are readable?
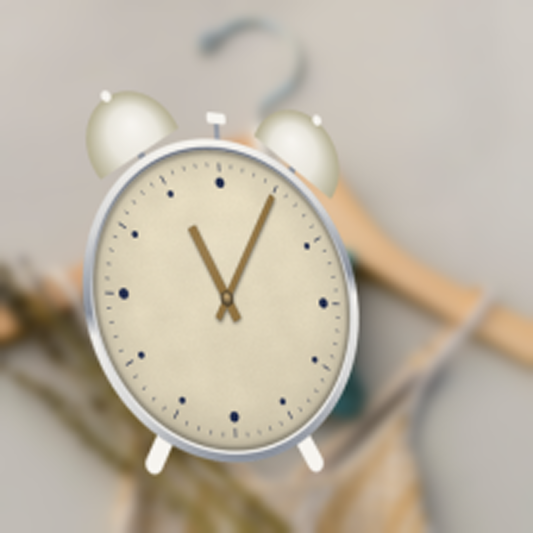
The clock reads 11,05
